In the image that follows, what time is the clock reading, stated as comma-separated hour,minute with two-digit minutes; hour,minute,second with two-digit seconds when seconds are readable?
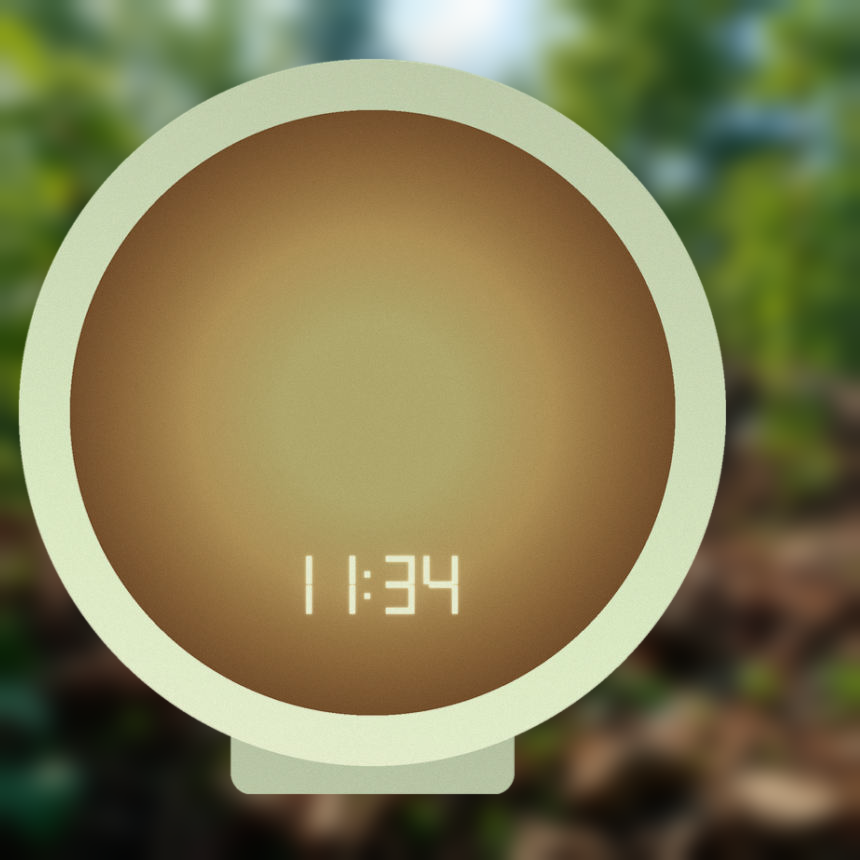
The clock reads 11,34
